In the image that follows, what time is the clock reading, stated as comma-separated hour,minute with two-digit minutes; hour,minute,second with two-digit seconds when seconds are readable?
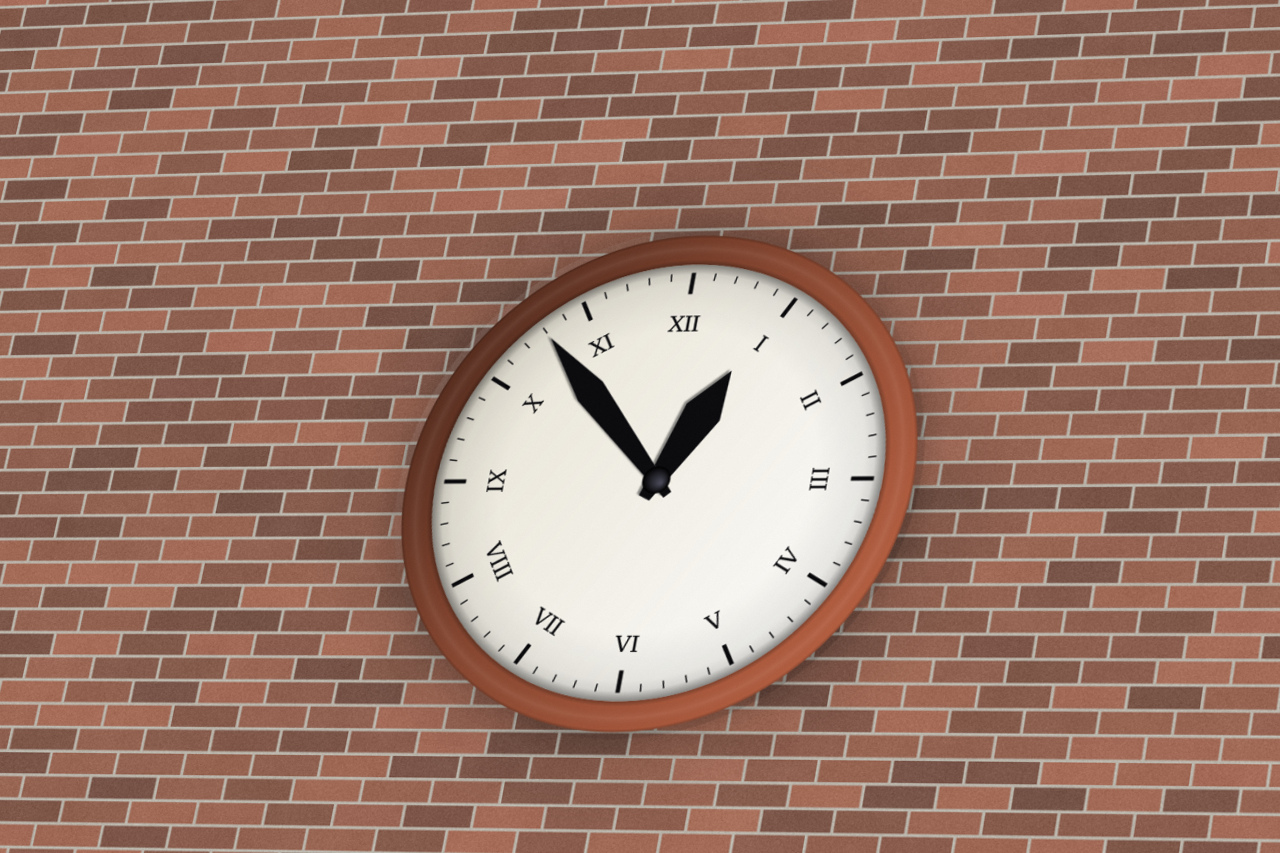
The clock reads 12,53
